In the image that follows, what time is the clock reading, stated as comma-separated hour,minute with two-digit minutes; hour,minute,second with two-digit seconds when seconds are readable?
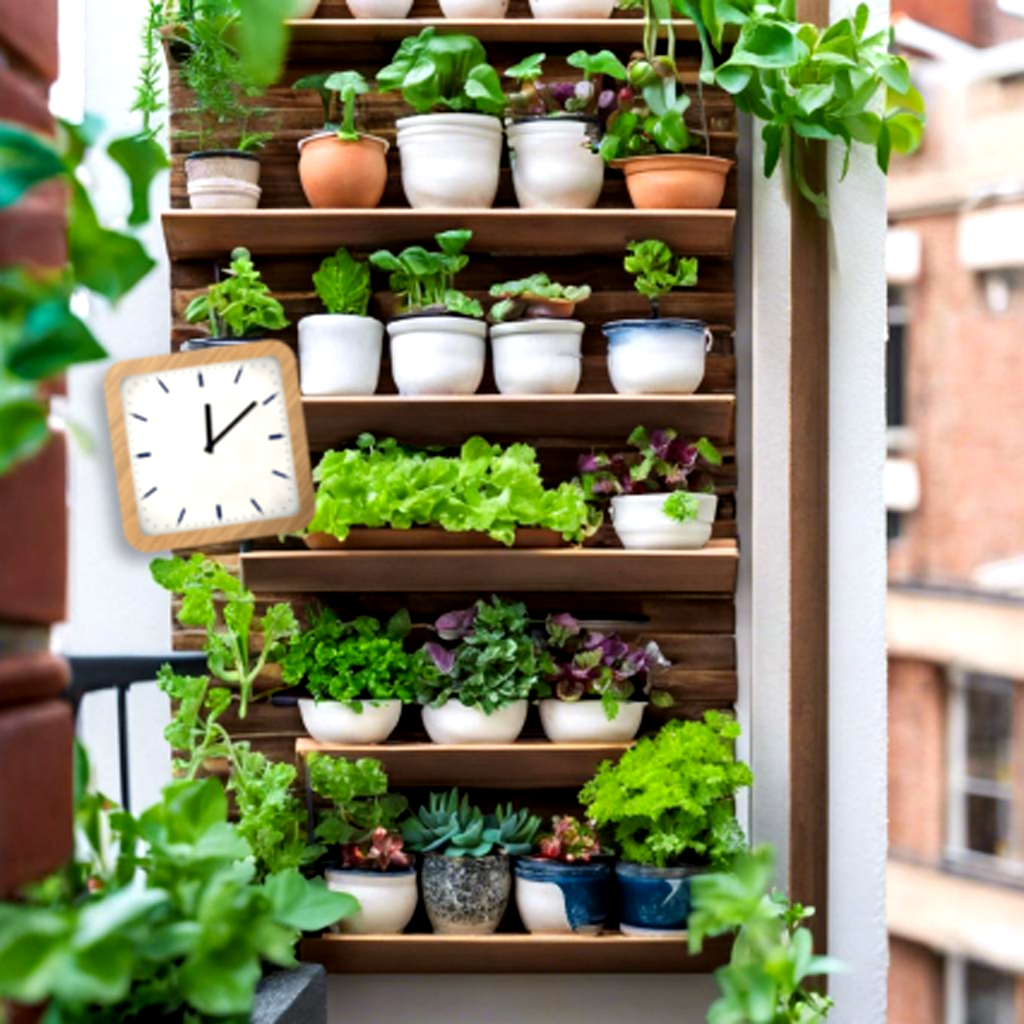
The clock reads 12,09
